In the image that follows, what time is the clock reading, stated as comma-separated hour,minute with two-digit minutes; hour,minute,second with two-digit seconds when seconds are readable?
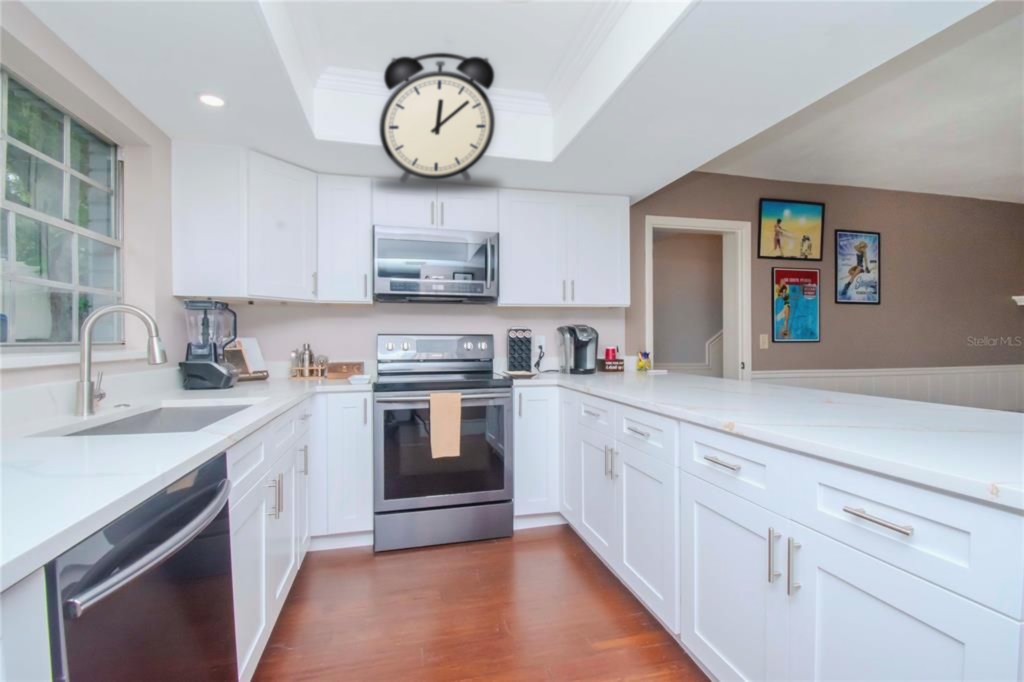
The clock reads 12,08
